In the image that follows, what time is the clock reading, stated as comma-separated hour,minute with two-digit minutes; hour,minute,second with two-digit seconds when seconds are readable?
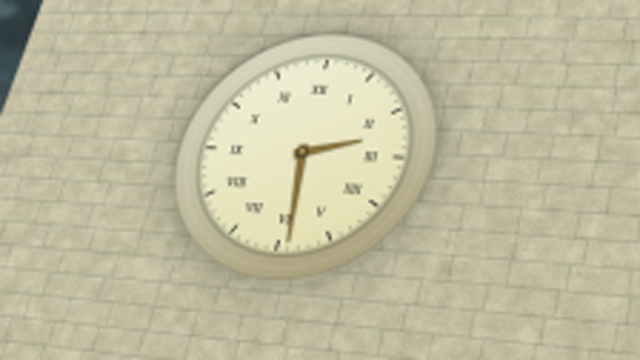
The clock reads 2,29
